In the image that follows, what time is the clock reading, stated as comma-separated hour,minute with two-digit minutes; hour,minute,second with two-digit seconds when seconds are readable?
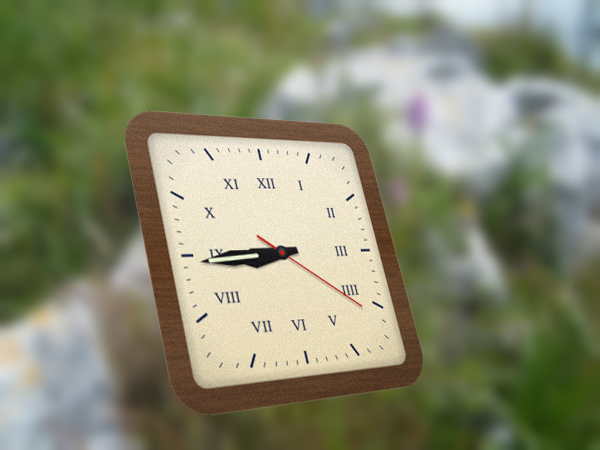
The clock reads 8,44,21
